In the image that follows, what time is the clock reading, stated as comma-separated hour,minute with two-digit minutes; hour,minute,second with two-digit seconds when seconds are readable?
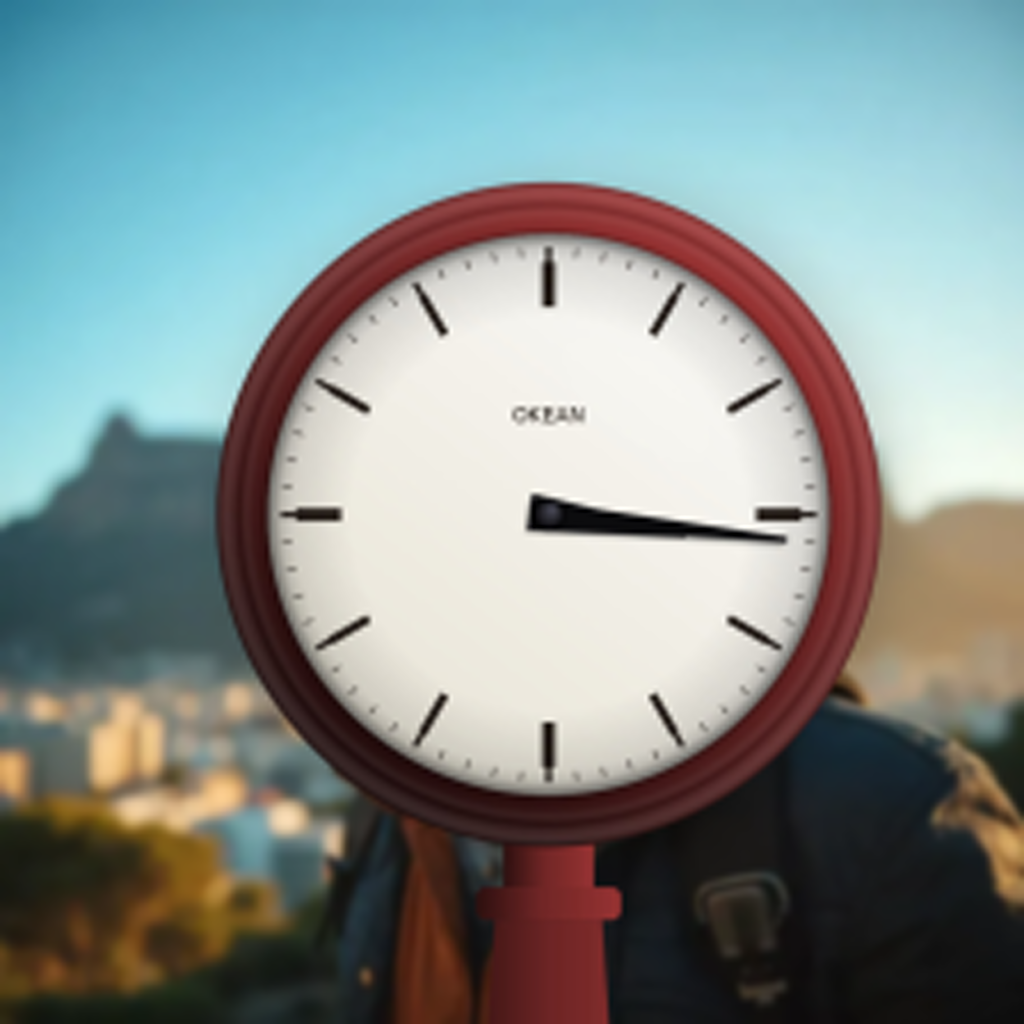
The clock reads 3,16
